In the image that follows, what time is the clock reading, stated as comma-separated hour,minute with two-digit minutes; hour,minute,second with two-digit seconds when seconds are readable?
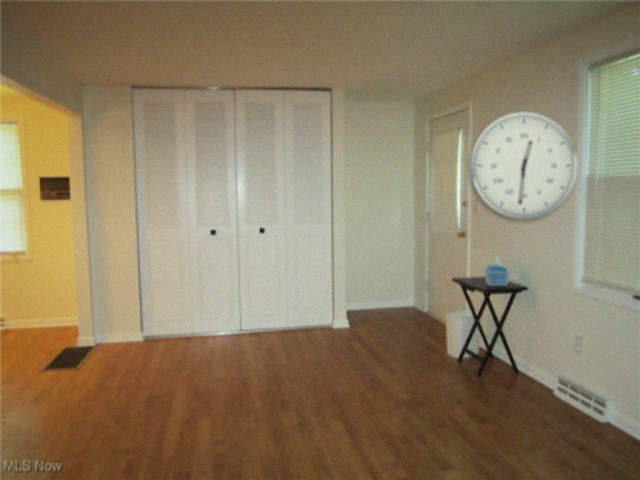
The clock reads 12,31
